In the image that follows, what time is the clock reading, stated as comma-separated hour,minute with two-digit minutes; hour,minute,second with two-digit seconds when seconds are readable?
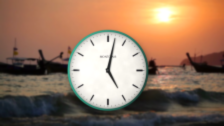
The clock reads 5,02
